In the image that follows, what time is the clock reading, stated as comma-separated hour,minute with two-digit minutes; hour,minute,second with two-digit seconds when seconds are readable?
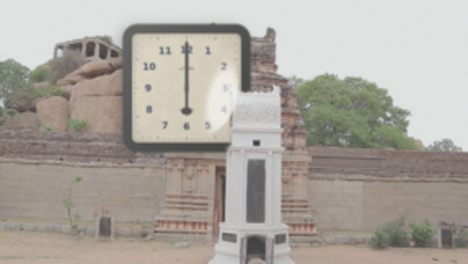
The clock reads 6,00
